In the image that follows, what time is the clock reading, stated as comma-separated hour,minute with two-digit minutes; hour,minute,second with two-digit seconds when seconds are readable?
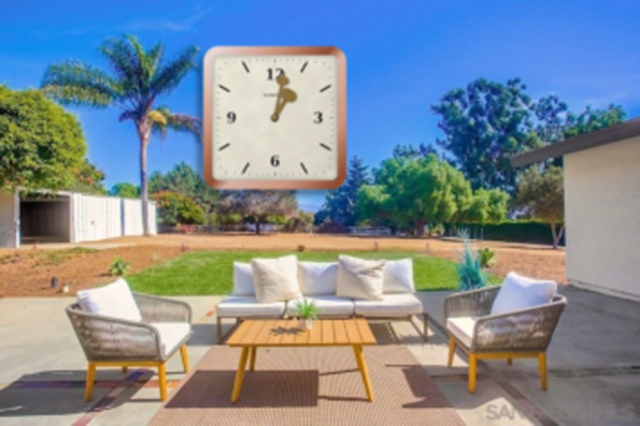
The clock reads 1,02
